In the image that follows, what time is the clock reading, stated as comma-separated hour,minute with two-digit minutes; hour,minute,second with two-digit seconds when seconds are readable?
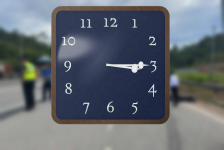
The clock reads 3,15
